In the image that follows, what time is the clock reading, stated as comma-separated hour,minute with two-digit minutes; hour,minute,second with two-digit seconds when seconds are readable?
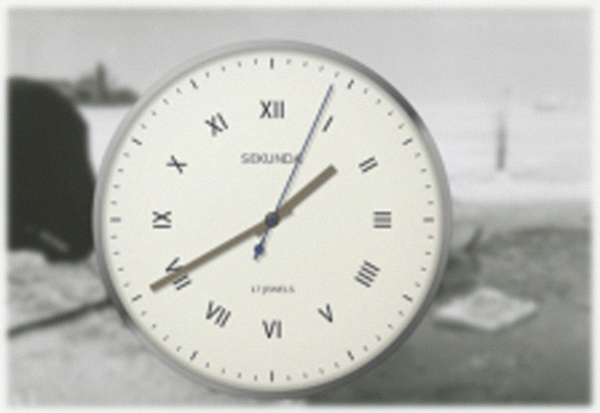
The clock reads 1,40,04
